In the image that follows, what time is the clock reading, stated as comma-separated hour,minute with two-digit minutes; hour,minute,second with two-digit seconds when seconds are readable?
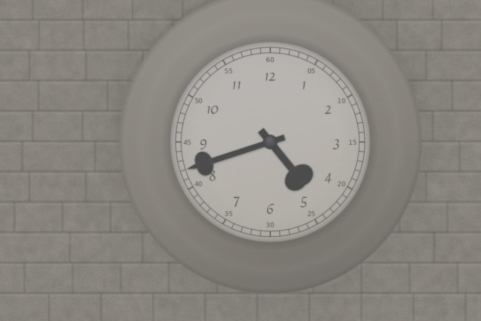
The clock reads 4,42
